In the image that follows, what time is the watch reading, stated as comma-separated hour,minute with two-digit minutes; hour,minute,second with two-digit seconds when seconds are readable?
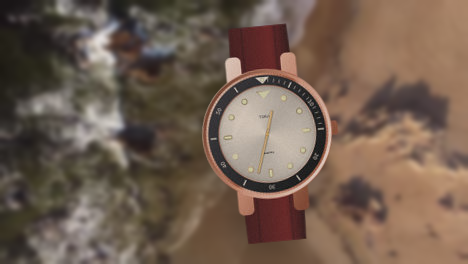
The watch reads 12,33
